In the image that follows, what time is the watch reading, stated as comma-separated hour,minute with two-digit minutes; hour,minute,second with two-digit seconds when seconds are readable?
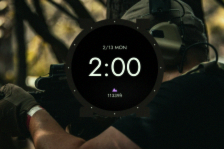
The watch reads 2,00
